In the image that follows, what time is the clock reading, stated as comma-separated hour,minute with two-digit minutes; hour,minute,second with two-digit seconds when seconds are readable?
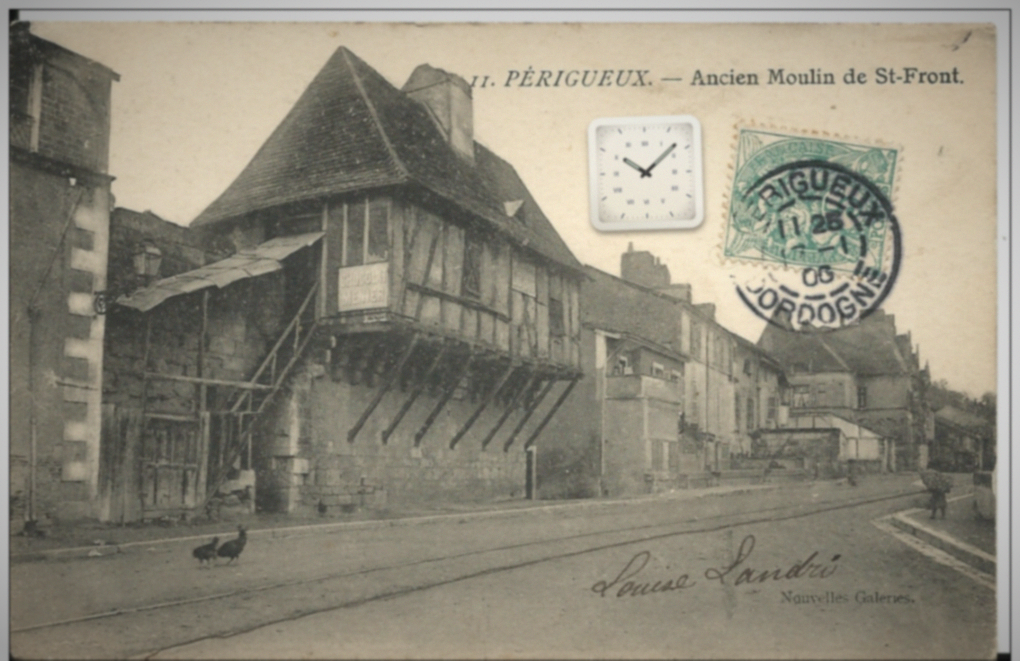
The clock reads 10,08
